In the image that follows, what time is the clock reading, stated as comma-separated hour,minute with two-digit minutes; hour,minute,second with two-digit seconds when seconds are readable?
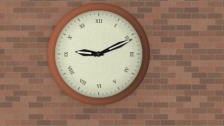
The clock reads 9,11
